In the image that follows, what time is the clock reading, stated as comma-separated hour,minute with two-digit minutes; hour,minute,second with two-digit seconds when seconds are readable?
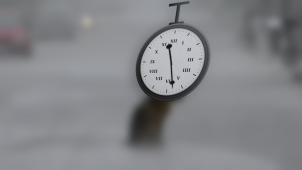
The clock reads 11,28
